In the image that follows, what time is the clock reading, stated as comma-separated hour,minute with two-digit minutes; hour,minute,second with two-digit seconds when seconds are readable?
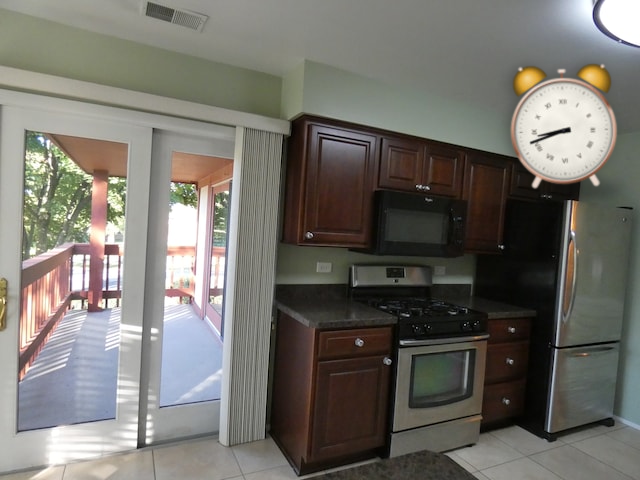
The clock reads 8,42
